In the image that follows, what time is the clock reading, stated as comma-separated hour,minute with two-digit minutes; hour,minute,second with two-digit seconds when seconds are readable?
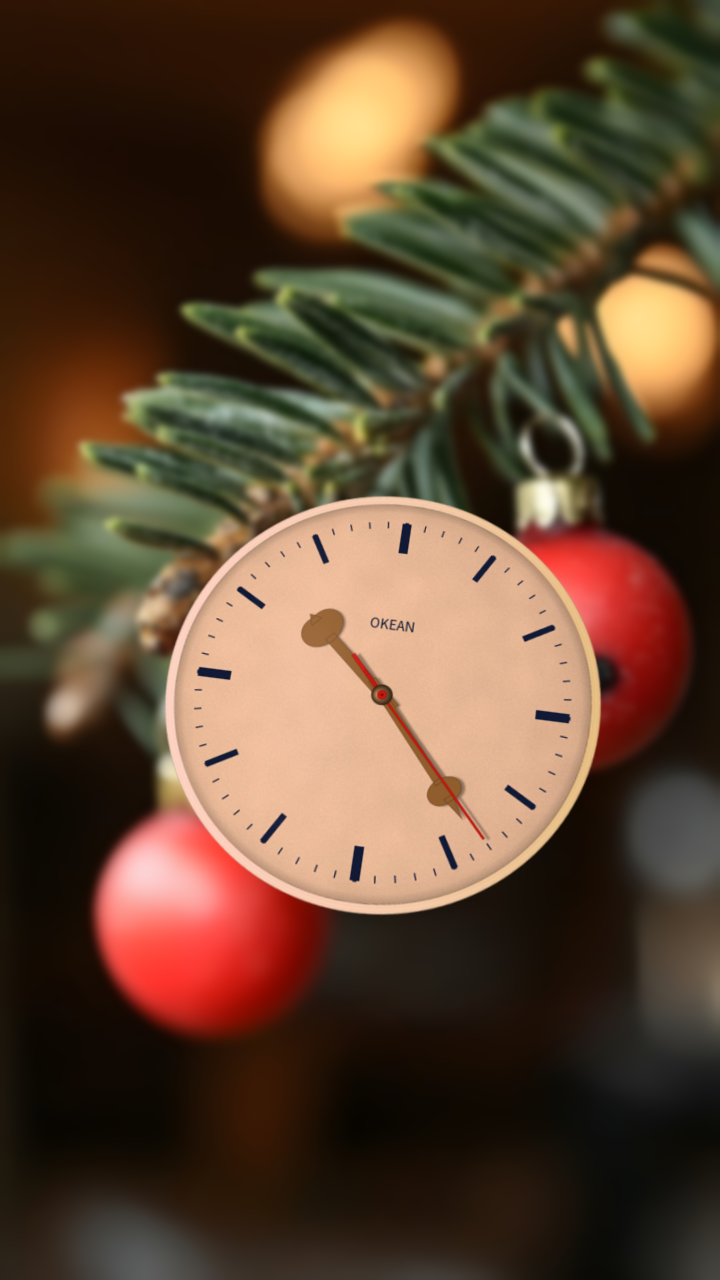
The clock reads 10,23,23
